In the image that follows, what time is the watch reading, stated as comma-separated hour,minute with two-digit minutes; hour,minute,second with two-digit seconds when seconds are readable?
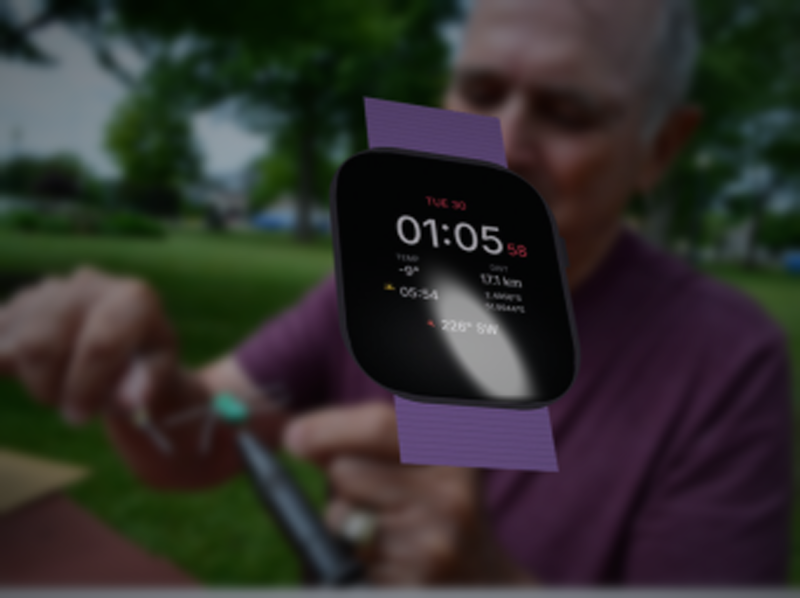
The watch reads 1,05,58
